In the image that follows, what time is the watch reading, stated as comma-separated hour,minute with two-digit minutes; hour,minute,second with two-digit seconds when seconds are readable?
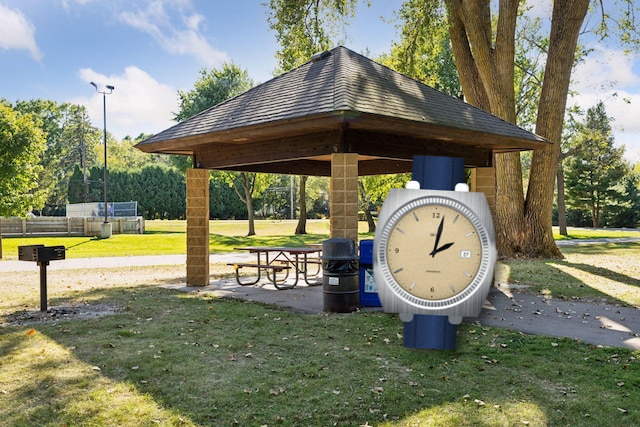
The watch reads 2,02
